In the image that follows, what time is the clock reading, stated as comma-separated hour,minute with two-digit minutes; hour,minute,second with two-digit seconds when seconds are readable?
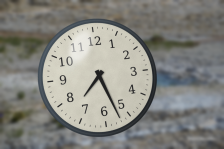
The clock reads 7,27
